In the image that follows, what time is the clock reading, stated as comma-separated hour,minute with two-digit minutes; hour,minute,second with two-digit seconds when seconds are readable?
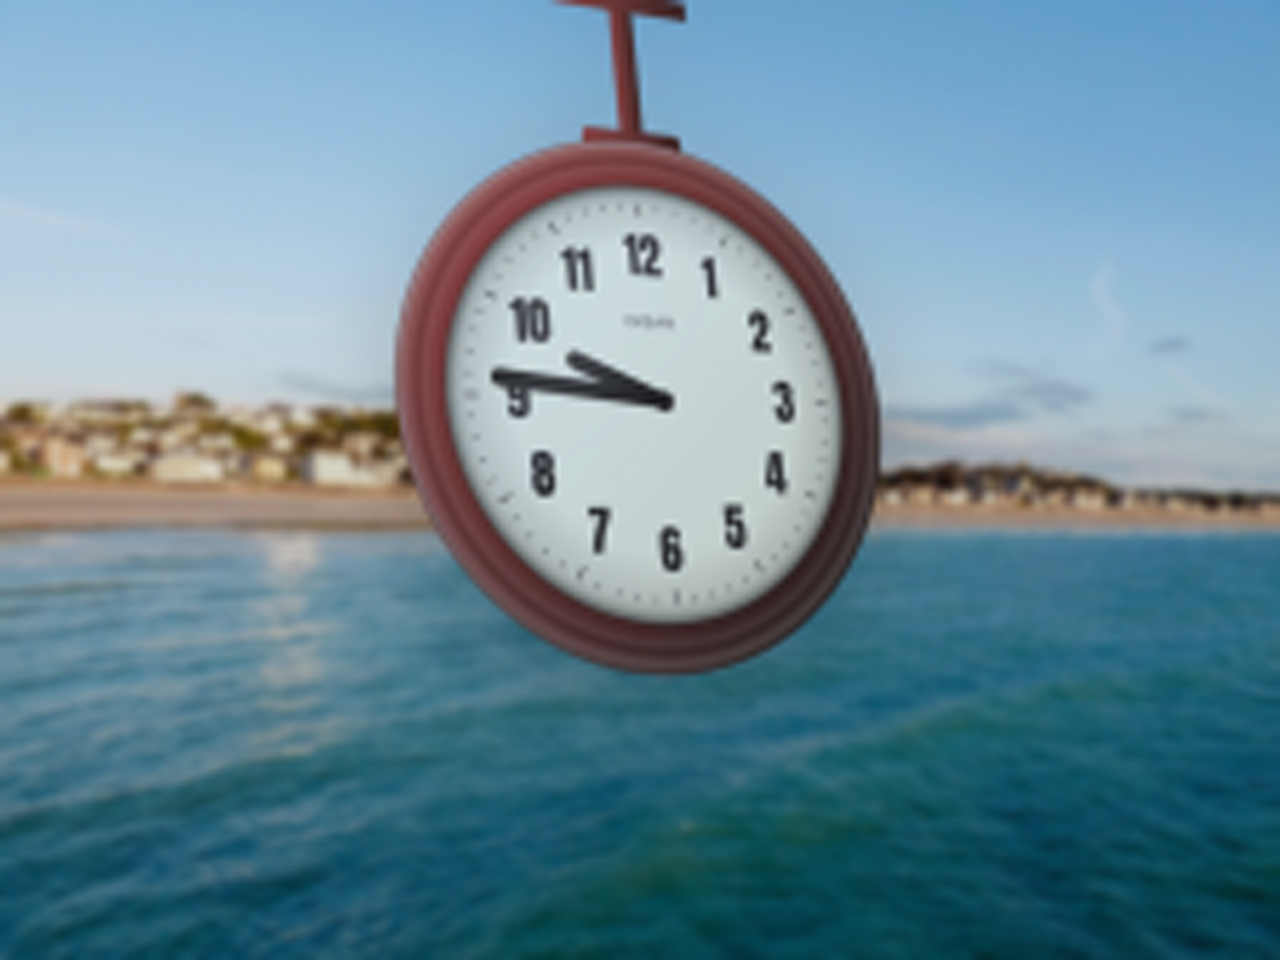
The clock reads 9,46
